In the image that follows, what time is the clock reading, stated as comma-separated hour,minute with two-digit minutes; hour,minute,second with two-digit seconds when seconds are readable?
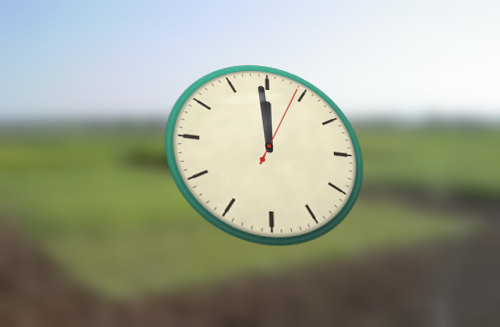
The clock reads 11,59,04
